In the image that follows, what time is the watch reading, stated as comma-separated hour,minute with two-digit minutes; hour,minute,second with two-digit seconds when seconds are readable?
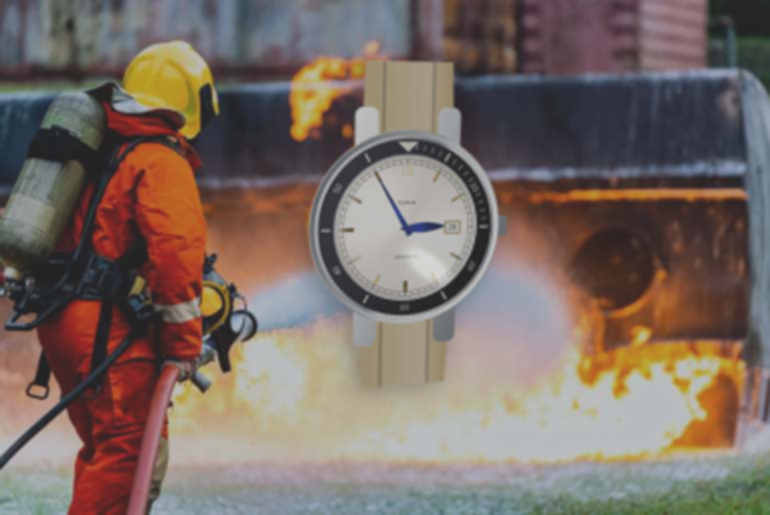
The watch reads 2,55
